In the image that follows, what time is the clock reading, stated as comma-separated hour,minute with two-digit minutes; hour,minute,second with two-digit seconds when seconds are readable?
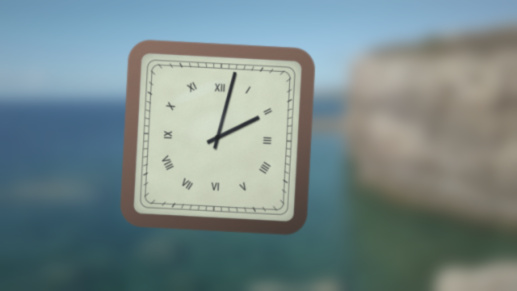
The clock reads 2,02
